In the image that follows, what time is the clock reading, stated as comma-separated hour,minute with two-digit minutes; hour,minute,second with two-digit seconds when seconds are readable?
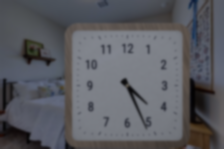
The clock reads 4,26
